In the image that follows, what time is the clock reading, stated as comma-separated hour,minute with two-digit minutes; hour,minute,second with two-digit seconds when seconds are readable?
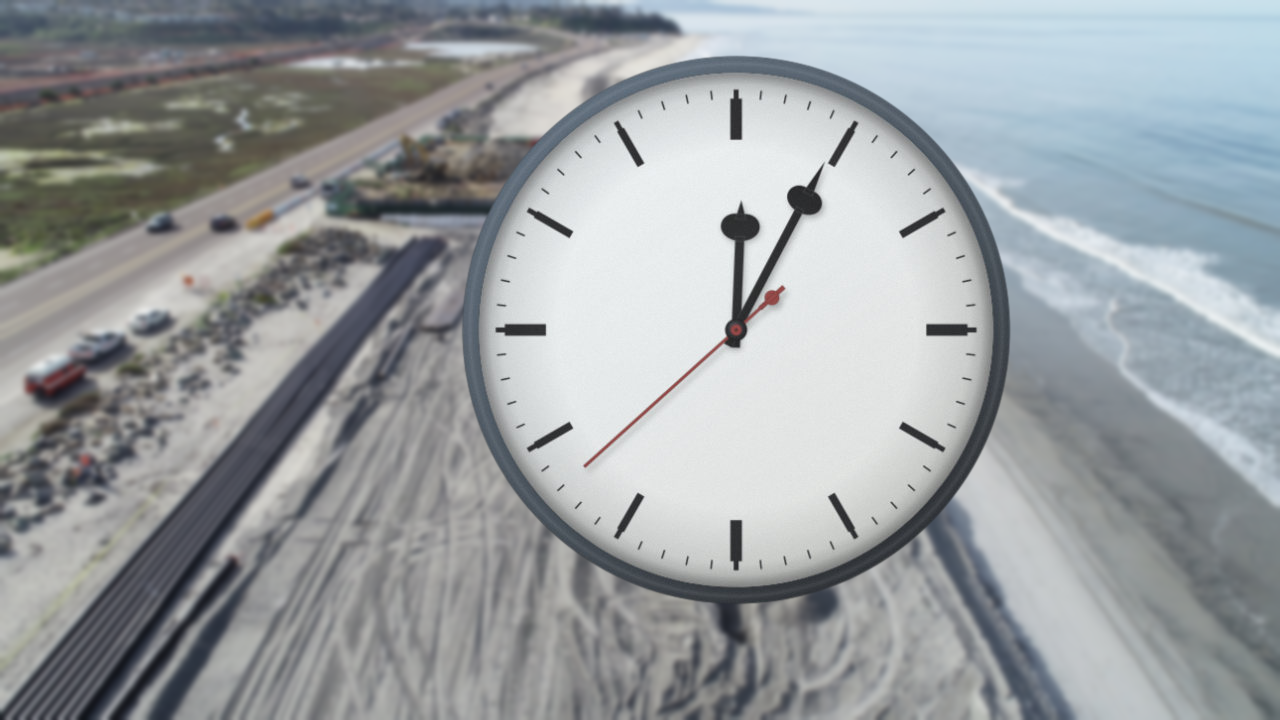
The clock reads 12,04,38
